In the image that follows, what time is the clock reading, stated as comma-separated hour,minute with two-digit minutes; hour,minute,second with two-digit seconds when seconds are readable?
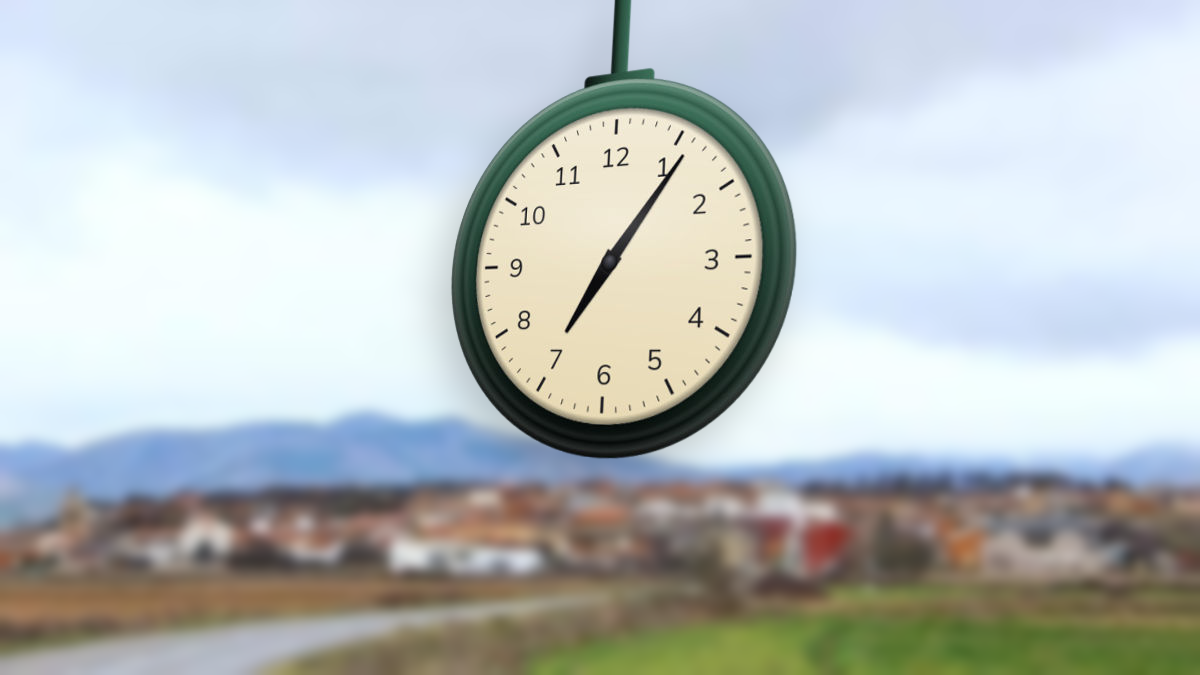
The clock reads 7,06
